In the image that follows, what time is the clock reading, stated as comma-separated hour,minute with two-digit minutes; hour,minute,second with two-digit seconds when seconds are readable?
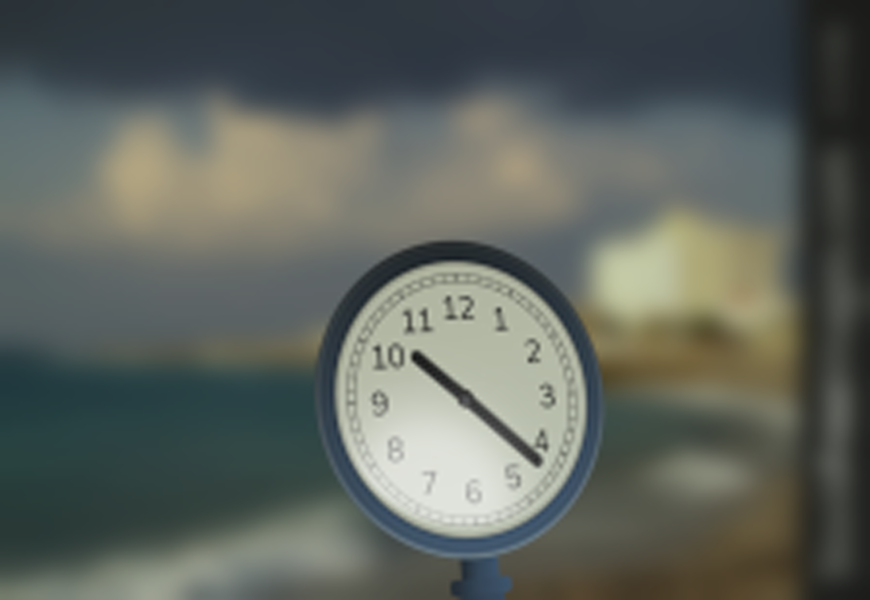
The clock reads 10,22
